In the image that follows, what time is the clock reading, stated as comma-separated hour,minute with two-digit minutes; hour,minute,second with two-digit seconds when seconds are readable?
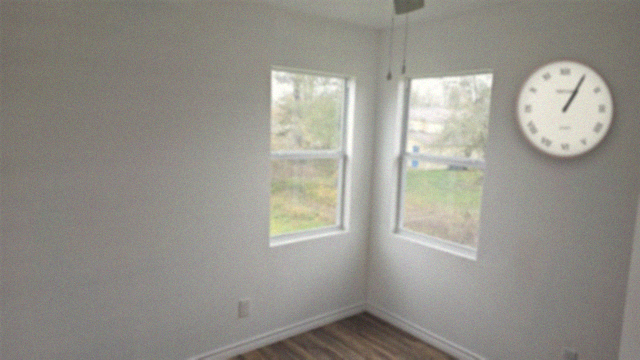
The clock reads 1,05
